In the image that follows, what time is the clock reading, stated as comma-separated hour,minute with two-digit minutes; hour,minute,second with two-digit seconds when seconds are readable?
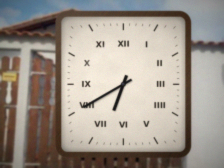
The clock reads 6,40
